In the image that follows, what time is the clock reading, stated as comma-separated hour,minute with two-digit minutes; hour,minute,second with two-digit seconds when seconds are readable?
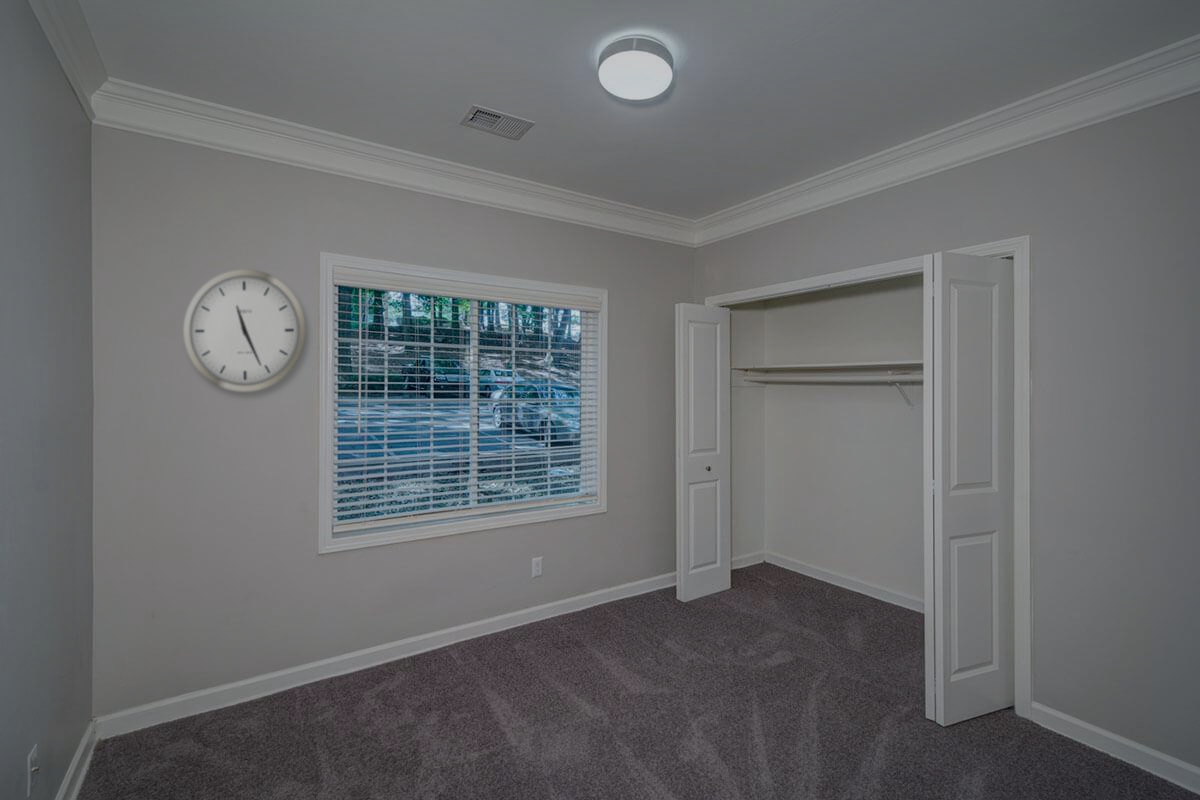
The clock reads 11,26
